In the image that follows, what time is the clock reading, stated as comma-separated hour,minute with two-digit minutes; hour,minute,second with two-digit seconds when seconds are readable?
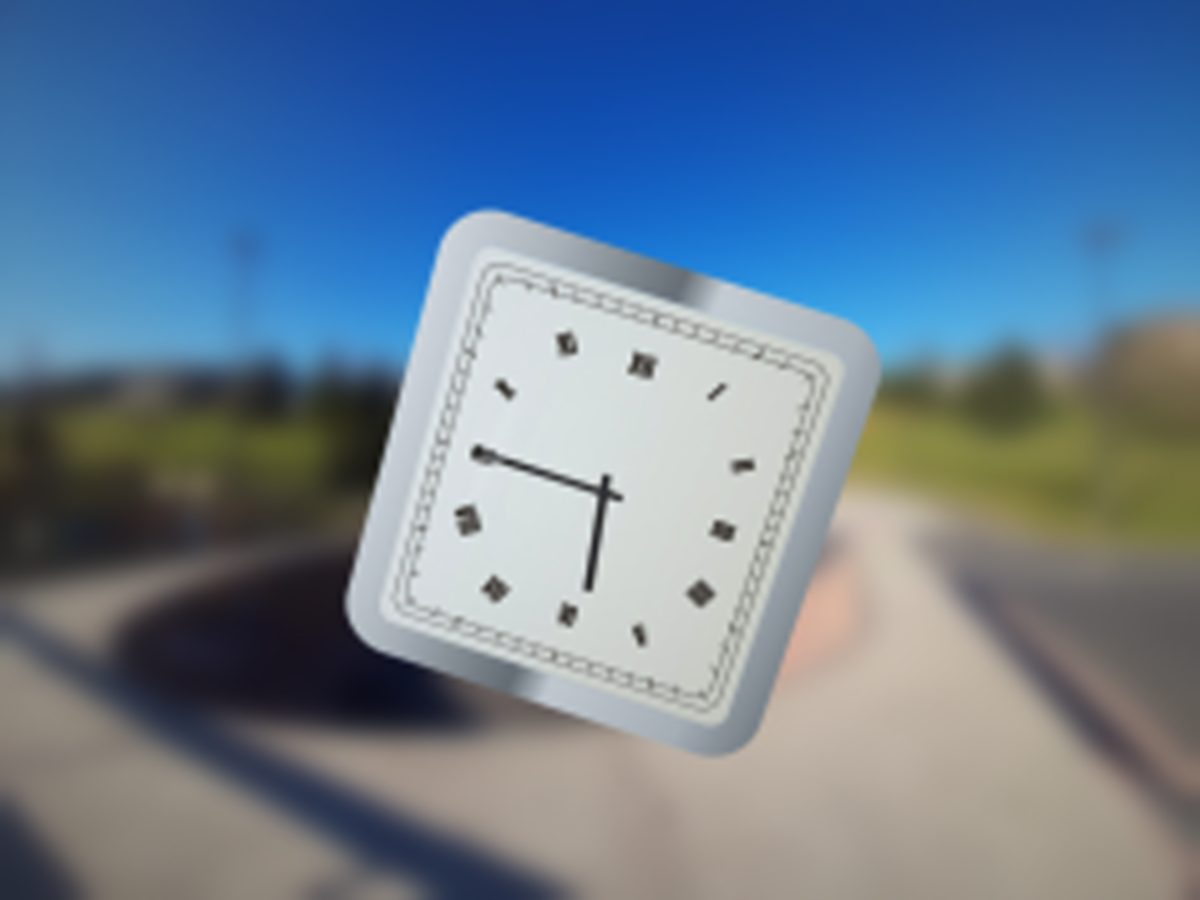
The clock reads 5,45
